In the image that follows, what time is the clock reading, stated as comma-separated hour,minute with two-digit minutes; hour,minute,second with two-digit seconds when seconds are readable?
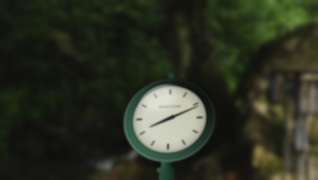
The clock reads 8,11
